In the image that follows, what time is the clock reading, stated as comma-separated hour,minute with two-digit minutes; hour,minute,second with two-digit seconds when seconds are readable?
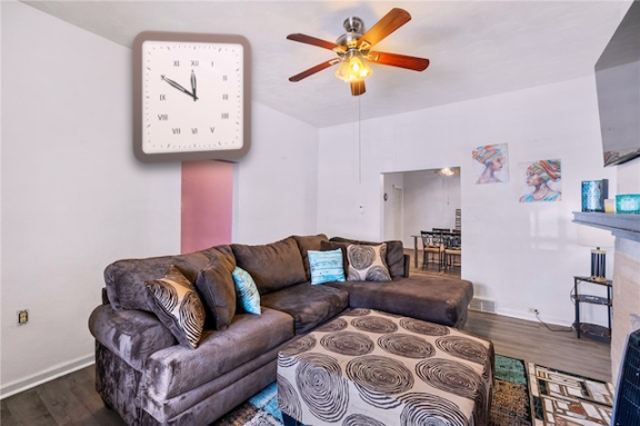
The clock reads 11,50
